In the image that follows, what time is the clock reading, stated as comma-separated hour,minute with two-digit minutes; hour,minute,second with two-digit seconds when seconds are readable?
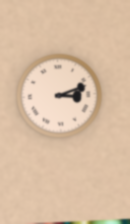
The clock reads 3,12
